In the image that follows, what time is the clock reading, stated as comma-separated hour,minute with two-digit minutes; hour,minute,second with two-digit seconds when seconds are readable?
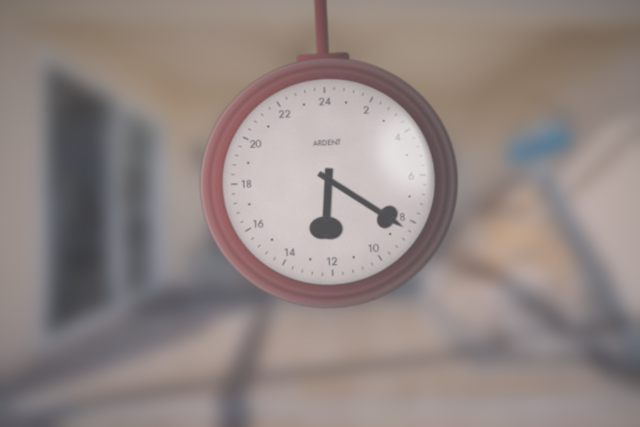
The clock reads 12,21
